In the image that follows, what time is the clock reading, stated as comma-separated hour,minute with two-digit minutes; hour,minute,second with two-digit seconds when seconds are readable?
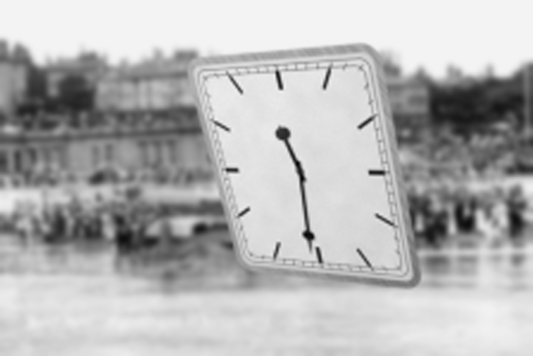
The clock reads 11,31
